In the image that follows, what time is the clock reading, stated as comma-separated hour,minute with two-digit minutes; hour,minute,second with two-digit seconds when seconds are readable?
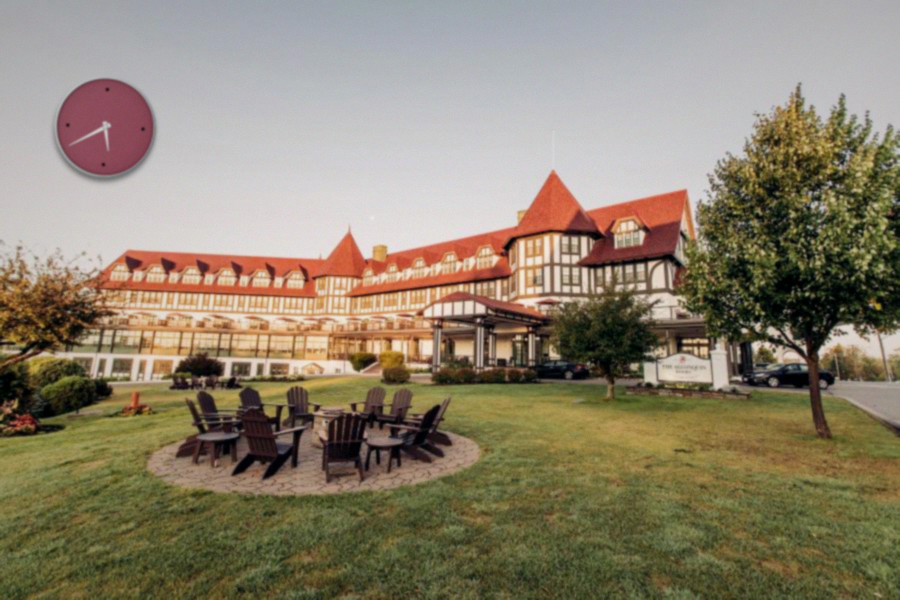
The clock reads 5,40
